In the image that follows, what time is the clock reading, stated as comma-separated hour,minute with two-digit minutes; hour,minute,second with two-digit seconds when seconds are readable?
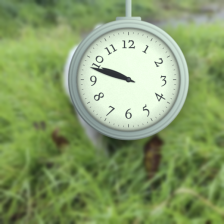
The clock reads 9,48
